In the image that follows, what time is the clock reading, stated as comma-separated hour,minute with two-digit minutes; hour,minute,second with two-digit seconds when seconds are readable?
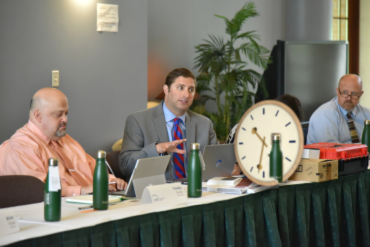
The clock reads 10,32
